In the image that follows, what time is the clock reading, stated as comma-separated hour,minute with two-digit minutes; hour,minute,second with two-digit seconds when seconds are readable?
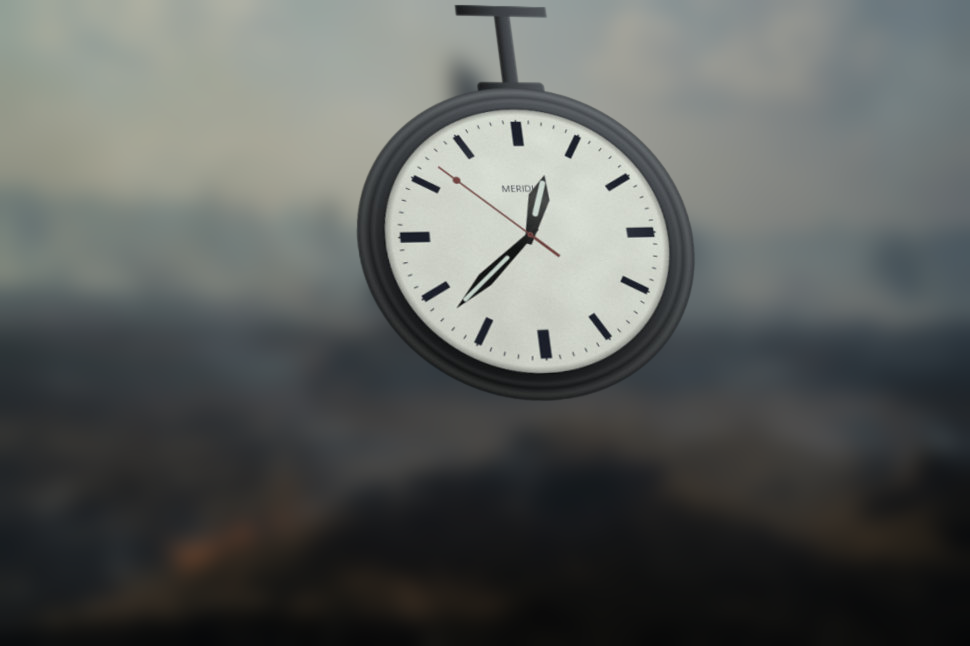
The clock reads 12,37,52
